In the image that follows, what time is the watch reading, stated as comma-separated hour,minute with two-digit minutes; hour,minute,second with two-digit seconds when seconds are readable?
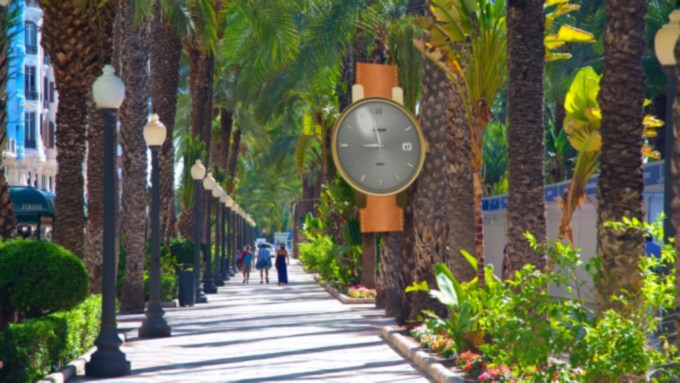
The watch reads 8,58
